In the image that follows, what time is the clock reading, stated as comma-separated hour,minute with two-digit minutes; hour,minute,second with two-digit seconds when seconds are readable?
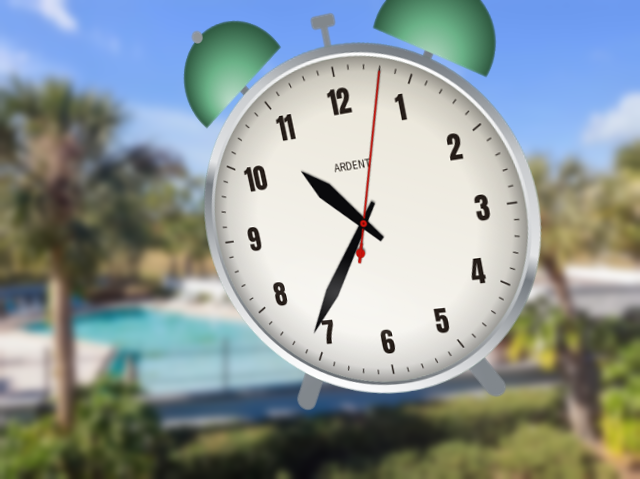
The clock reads 10,36,03
